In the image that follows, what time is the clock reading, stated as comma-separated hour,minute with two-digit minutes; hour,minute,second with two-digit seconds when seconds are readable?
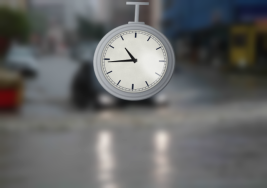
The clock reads 10,44
